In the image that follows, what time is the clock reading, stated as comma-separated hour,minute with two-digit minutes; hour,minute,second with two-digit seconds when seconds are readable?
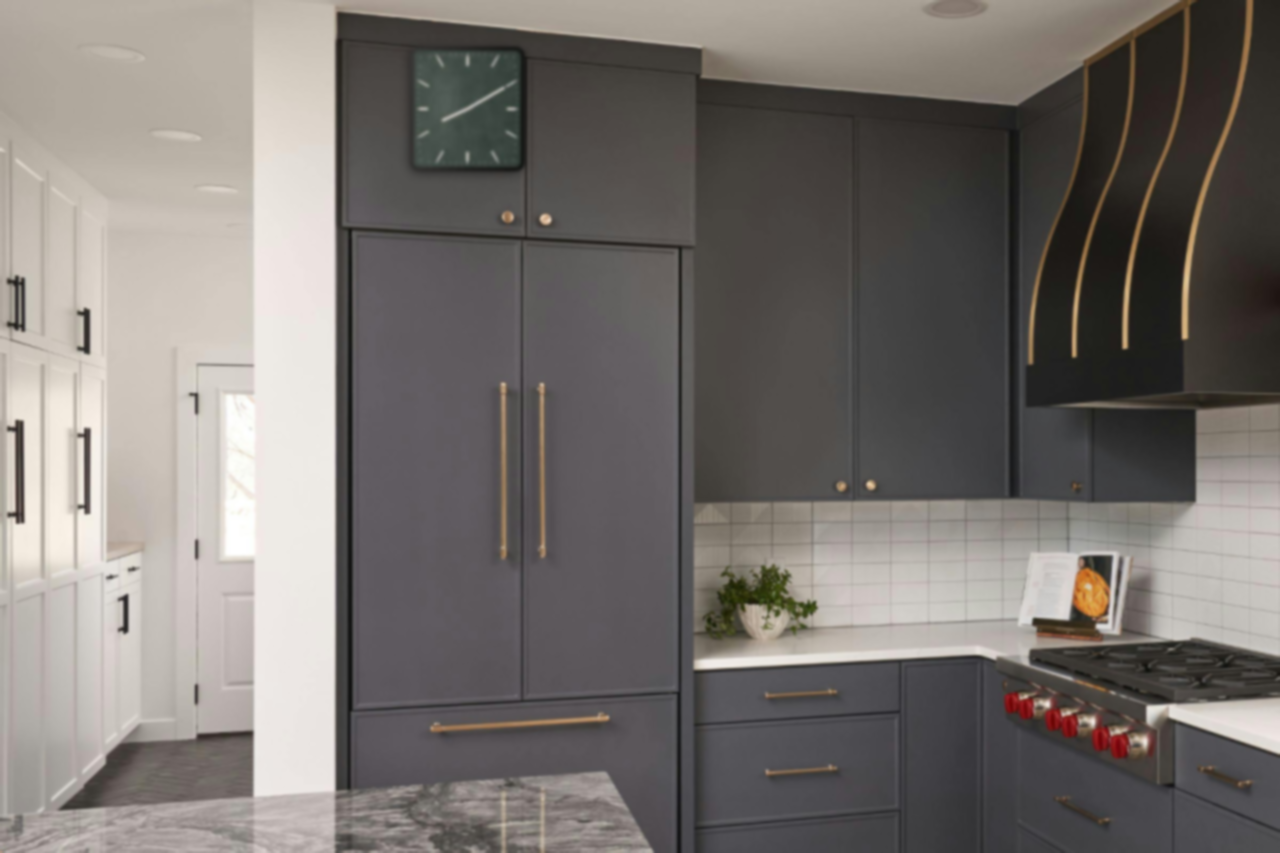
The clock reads 8,10
